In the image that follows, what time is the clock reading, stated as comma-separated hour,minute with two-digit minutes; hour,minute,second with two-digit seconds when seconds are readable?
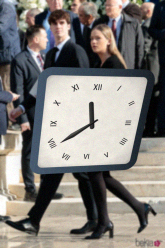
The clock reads 11,39
